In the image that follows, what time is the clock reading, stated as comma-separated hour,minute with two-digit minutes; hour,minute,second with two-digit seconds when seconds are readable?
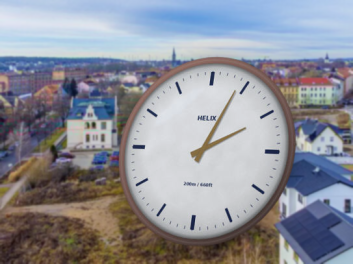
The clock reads 2,04
